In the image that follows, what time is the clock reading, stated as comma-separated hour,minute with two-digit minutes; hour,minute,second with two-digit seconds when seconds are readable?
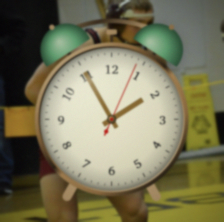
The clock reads 1,55,04
